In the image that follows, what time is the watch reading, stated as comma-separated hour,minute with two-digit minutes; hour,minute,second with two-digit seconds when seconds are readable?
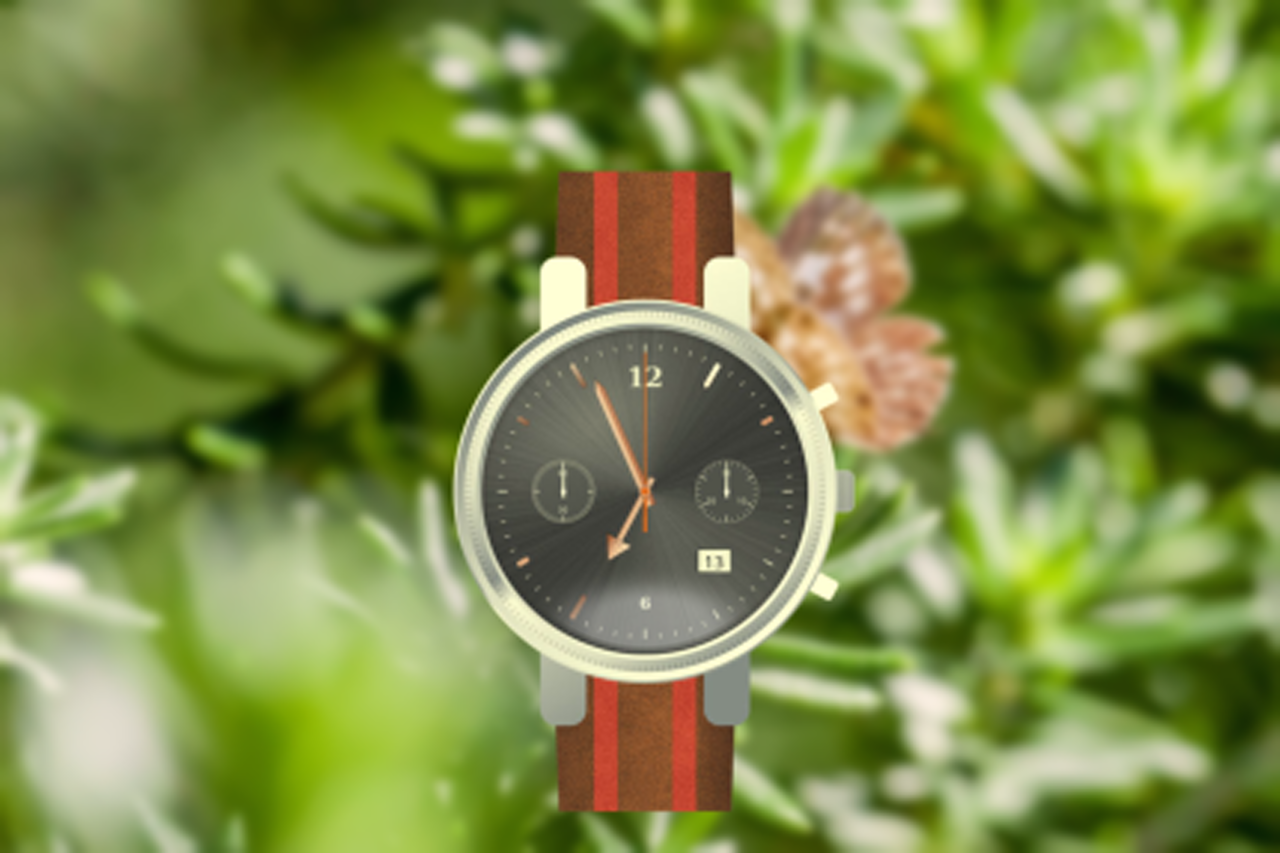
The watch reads 6,56
